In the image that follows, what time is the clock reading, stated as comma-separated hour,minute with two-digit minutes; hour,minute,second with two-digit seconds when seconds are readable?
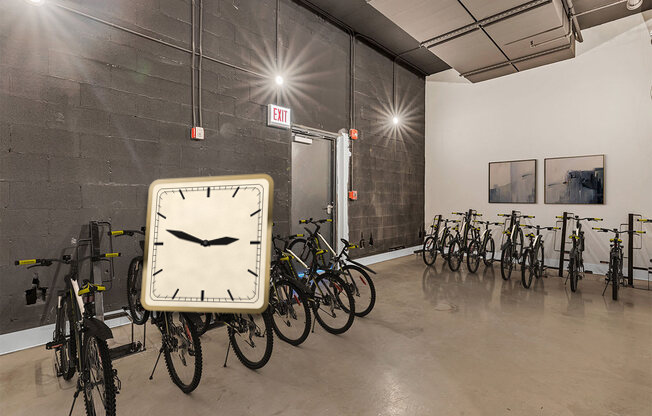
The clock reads 2,48
